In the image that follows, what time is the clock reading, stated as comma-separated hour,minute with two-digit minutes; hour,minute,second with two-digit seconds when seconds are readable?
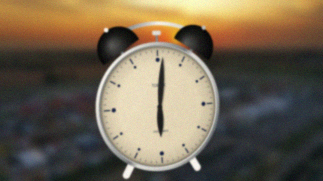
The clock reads 6,01
